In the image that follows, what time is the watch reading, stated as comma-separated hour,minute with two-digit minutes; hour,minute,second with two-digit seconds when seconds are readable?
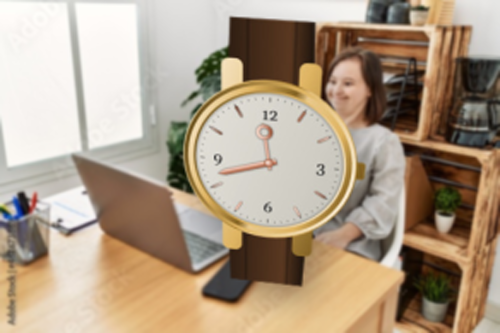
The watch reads 11,42
